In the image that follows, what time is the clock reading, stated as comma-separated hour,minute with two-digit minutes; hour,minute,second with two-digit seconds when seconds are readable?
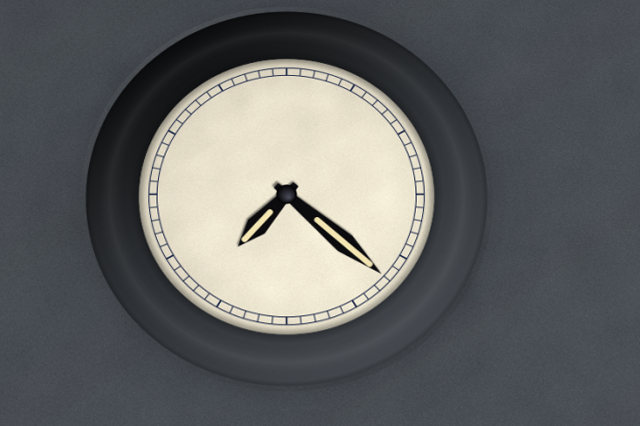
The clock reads 7,22
